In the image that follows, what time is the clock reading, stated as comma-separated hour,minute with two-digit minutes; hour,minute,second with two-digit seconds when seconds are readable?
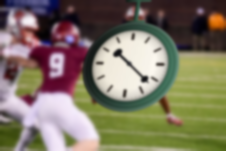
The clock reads 10,22
